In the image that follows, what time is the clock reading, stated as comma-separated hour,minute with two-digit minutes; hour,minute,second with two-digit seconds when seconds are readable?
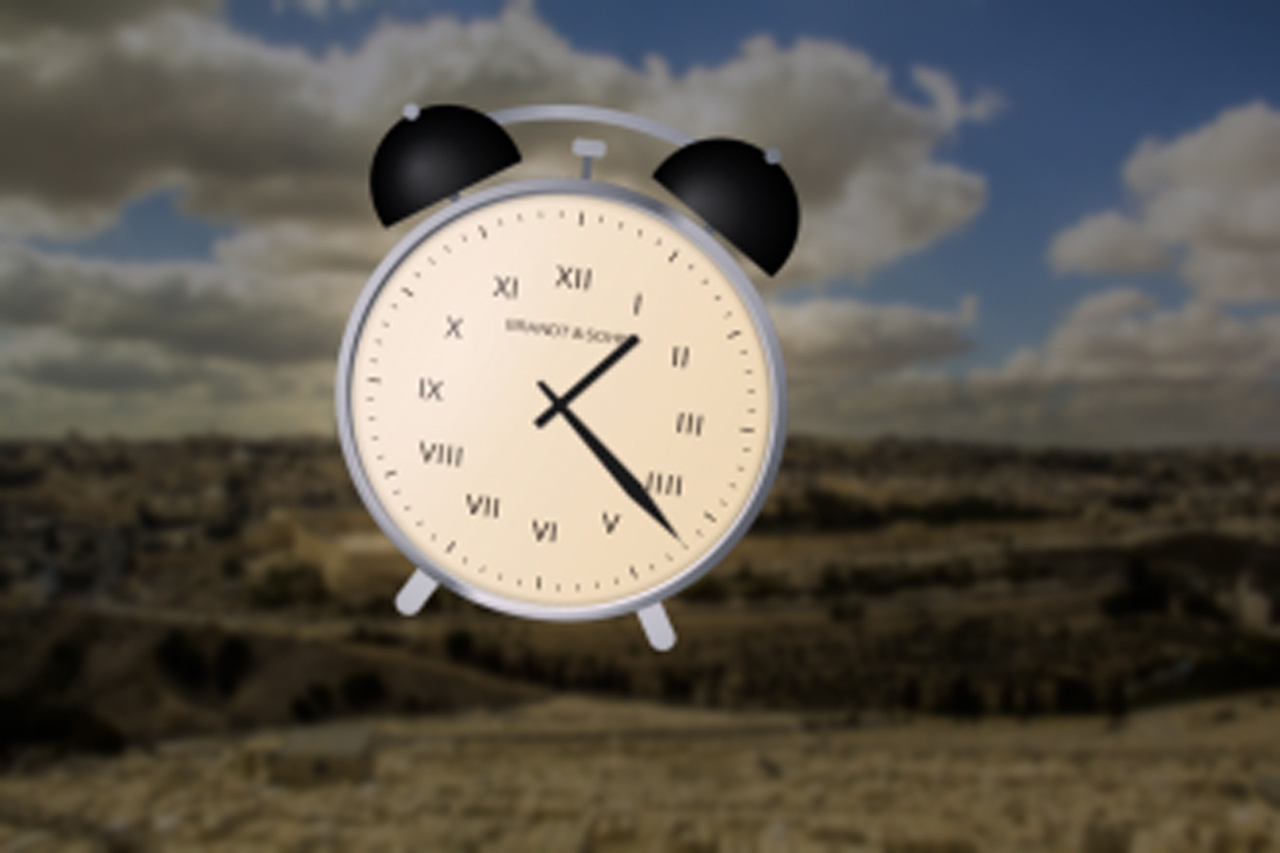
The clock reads 1,22
